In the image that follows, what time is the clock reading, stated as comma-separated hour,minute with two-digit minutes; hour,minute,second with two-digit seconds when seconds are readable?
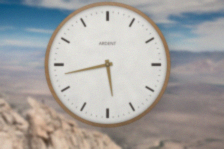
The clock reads 5,43
